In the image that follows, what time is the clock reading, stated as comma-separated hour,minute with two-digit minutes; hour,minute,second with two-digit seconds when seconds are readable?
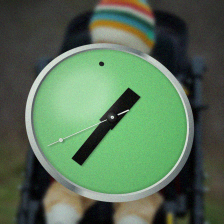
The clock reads 1,37,42
